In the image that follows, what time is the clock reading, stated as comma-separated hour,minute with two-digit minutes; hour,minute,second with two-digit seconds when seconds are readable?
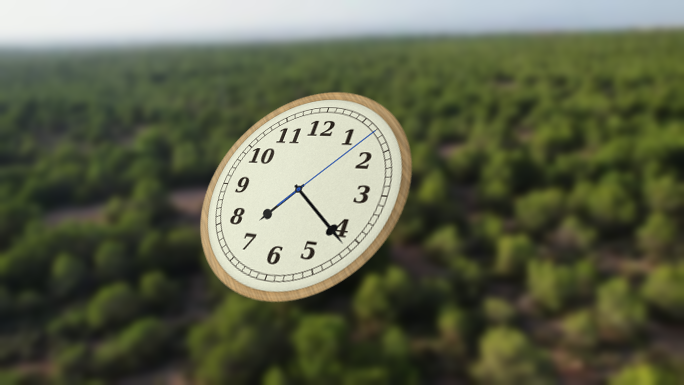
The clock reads 7,21,07
